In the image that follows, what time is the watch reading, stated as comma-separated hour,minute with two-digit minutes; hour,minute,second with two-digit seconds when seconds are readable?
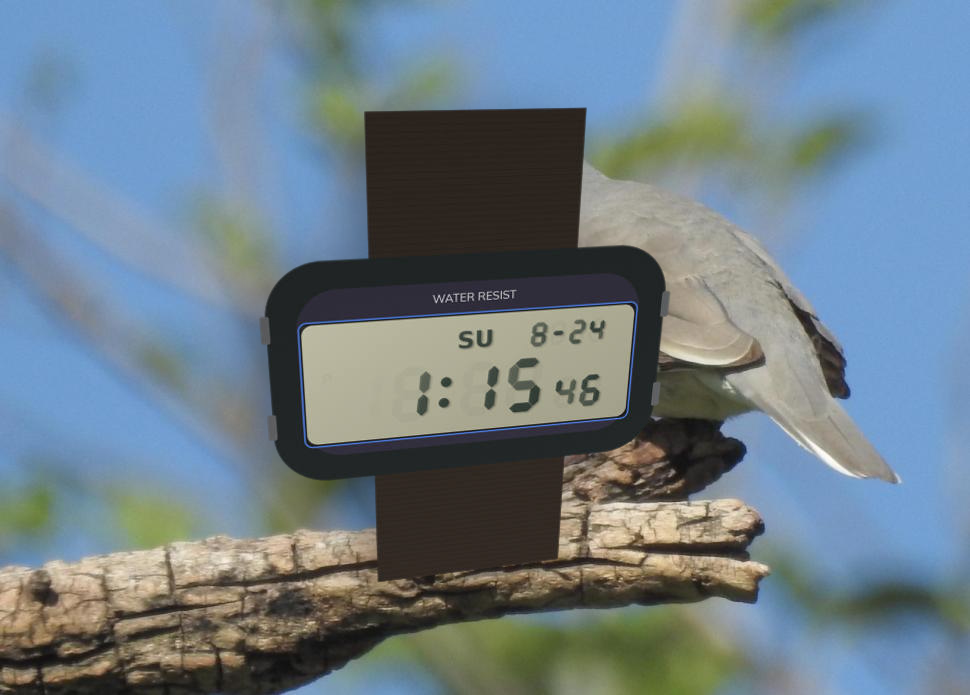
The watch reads 1,15,46
